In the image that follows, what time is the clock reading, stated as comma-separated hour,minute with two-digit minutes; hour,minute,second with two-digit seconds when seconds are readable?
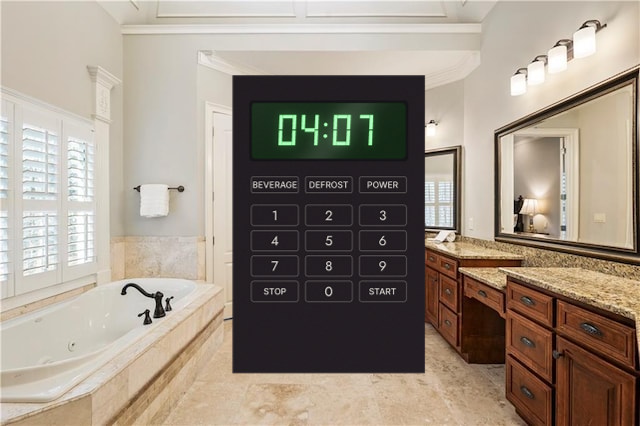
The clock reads 4,07
